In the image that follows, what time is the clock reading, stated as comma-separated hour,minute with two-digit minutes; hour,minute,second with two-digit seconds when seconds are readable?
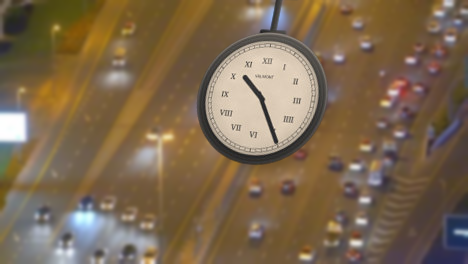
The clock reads 10,25
